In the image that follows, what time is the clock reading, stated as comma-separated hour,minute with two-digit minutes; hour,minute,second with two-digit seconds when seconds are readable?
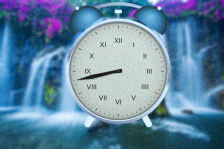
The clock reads 8,43
